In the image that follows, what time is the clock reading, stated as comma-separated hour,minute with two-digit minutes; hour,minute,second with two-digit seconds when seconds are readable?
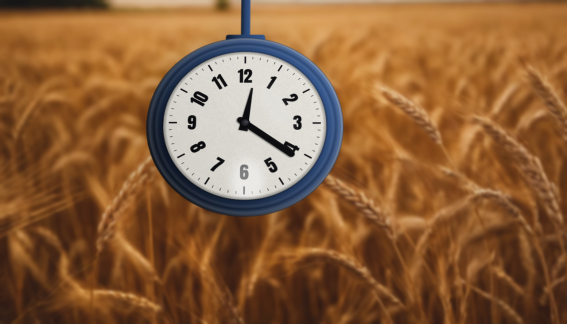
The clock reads 12,21
